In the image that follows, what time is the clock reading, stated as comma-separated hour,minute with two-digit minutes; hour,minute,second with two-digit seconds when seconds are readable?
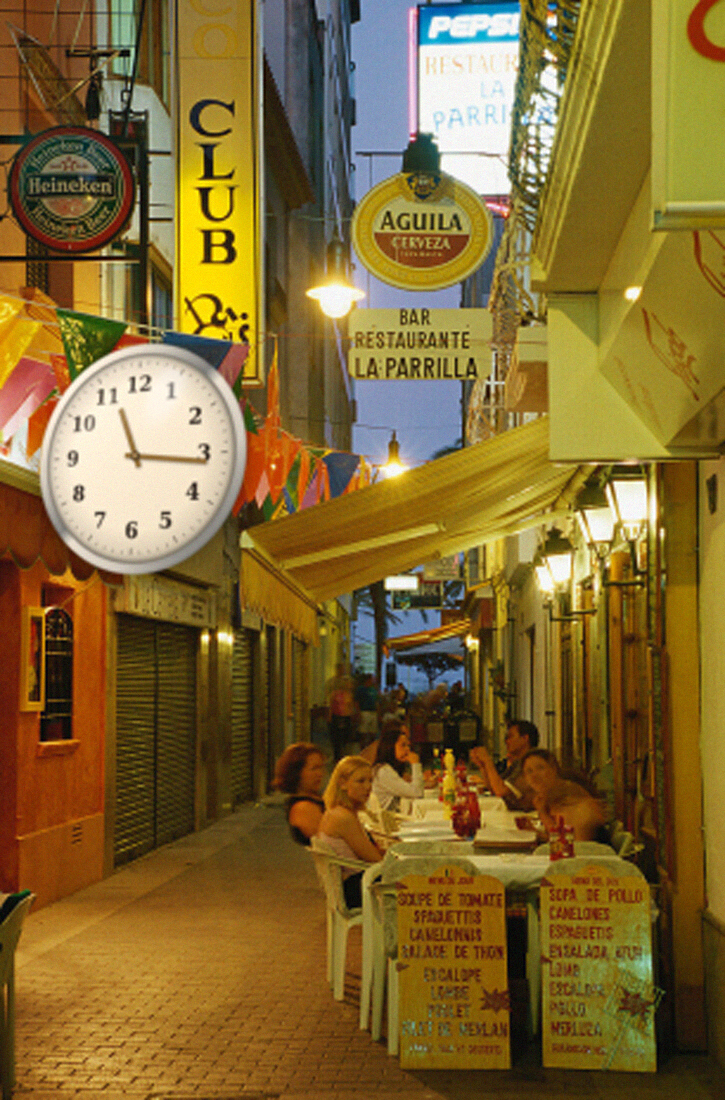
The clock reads 11,16
